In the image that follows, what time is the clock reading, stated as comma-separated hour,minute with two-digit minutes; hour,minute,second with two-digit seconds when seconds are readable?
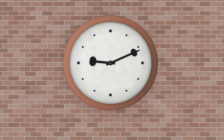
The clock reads 9,11
